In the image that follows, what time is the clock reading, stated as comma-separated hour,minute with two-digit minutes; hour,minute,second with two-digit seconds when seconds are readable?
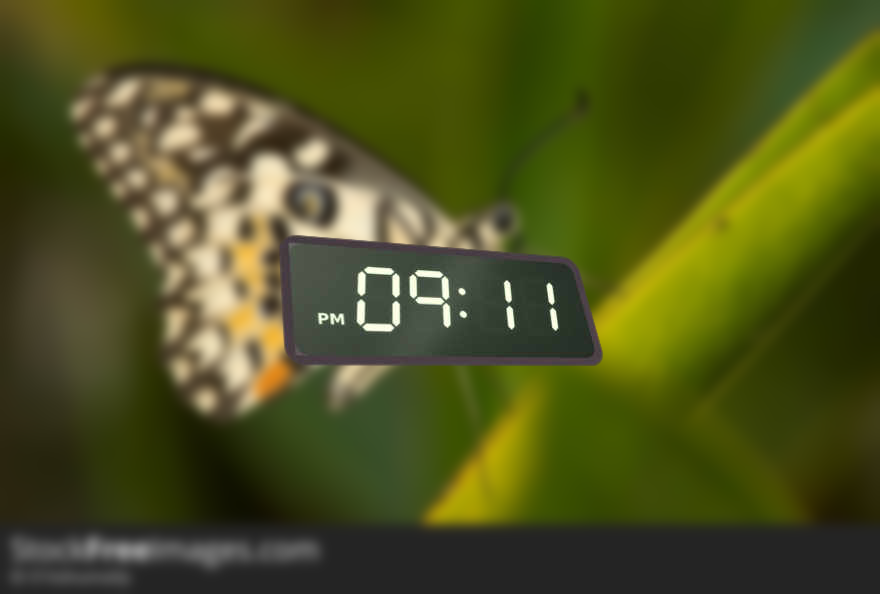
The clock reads 9,11
